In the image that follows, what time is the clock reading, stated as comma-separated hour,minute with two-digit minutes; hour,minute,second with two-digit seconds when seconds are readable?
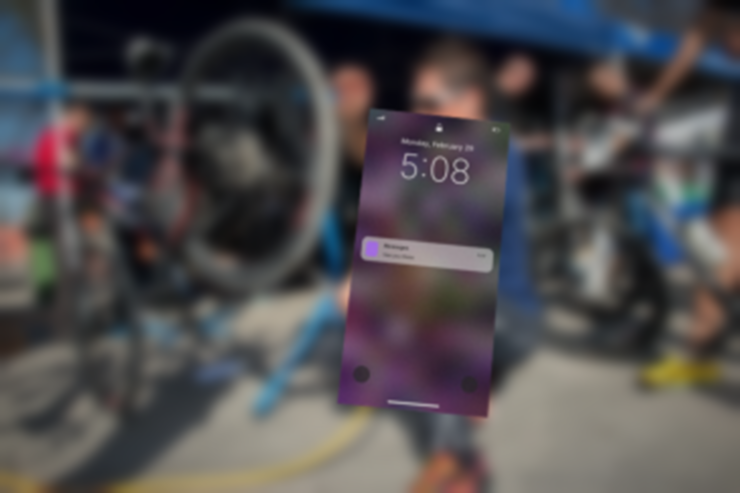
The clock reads 5,08
